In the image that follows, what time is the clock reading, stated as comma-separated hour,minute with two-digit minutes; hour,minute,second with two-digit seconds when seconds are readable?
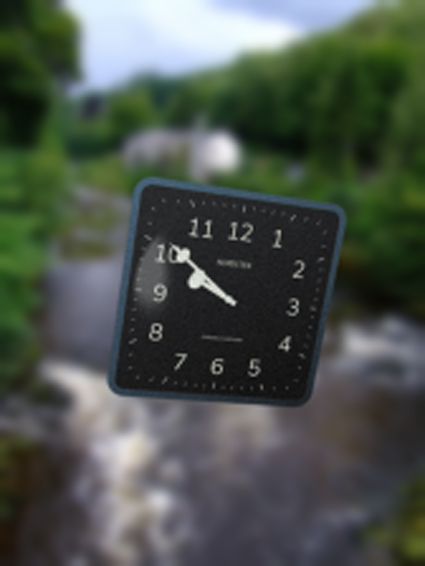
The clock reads 9,51
